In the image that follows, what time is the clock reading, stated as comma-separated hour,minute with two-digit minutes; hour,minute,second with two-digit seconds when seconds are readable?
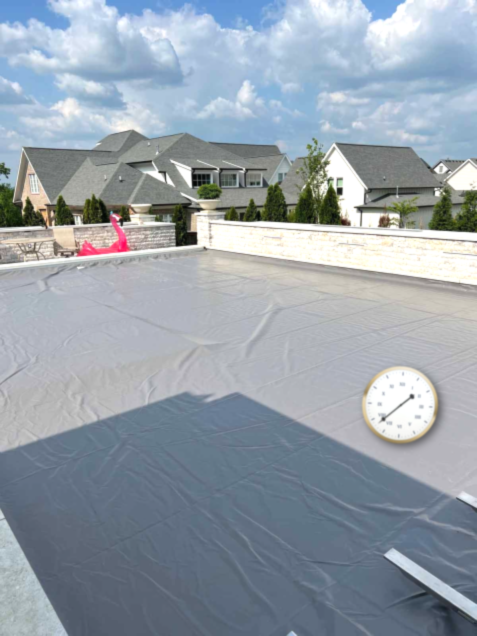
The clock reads 1,38
